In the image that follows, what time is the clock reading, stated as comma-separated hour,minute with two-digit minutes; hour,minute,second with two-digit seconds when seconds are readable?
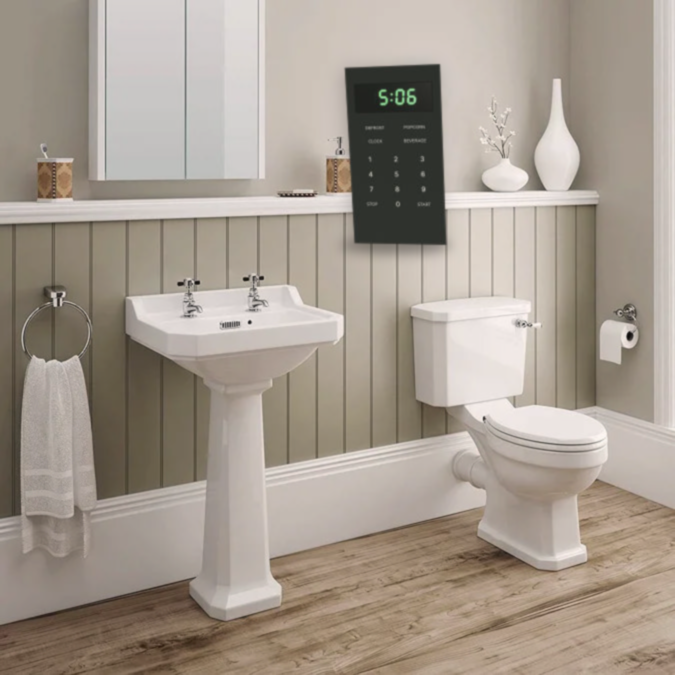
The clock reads 5,06
